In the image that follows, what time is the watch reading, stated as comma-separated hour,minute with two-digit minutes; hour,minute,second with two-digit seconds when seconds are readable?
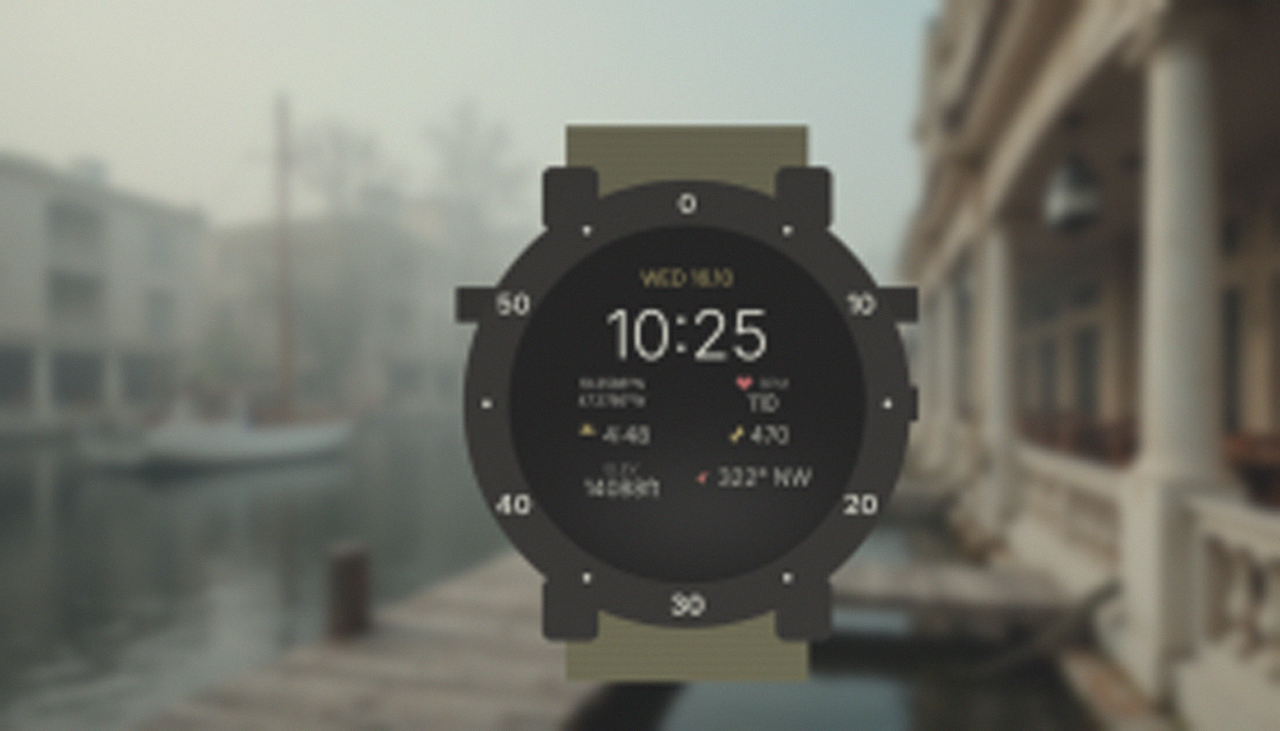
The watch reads 10,25
